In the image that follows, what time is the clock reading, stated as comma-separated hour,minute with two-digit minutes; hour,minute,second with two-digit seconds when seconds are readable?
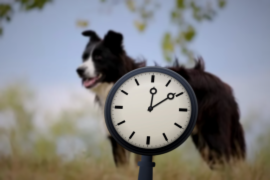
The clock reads 12,09
